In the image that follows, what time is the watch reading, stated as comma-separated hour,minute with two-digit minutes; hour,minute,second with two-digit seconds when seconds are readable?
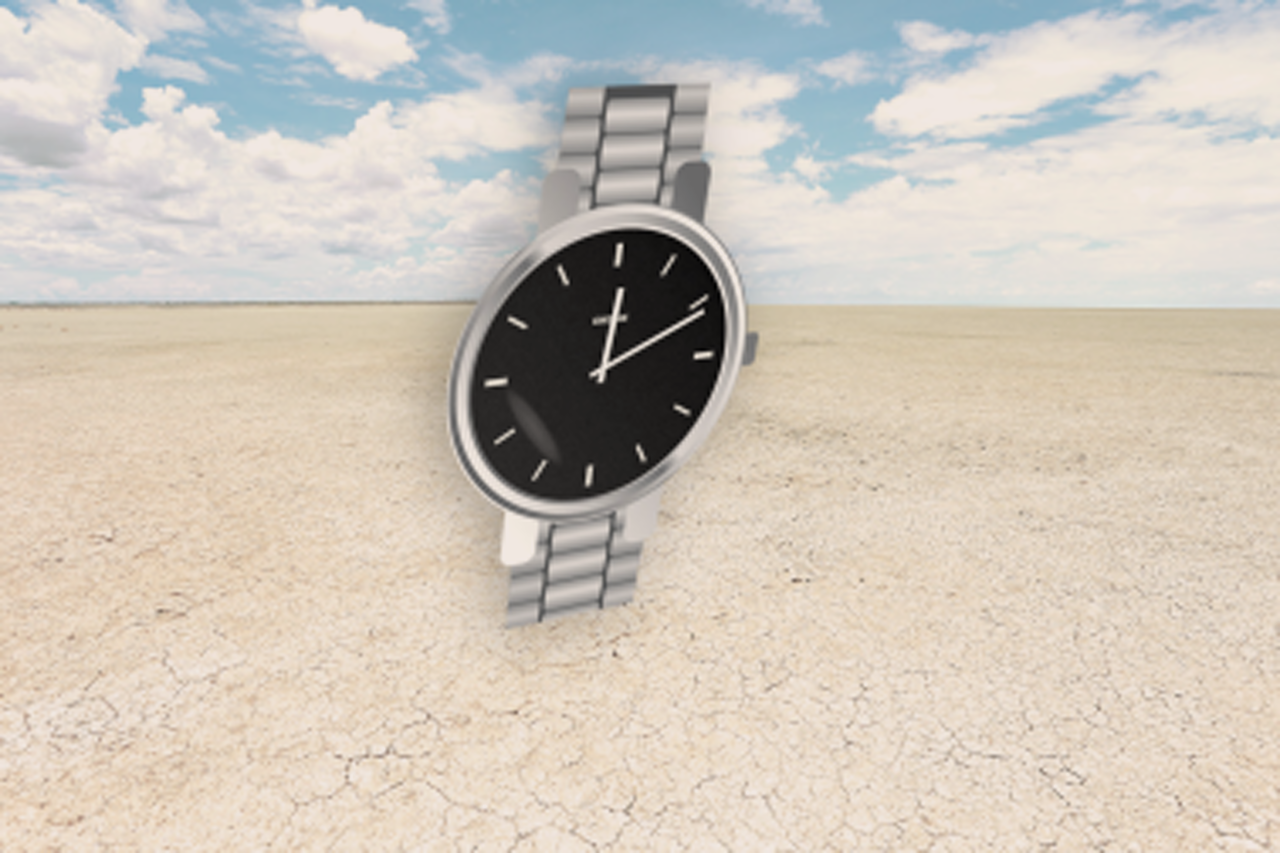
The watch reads 12,11
